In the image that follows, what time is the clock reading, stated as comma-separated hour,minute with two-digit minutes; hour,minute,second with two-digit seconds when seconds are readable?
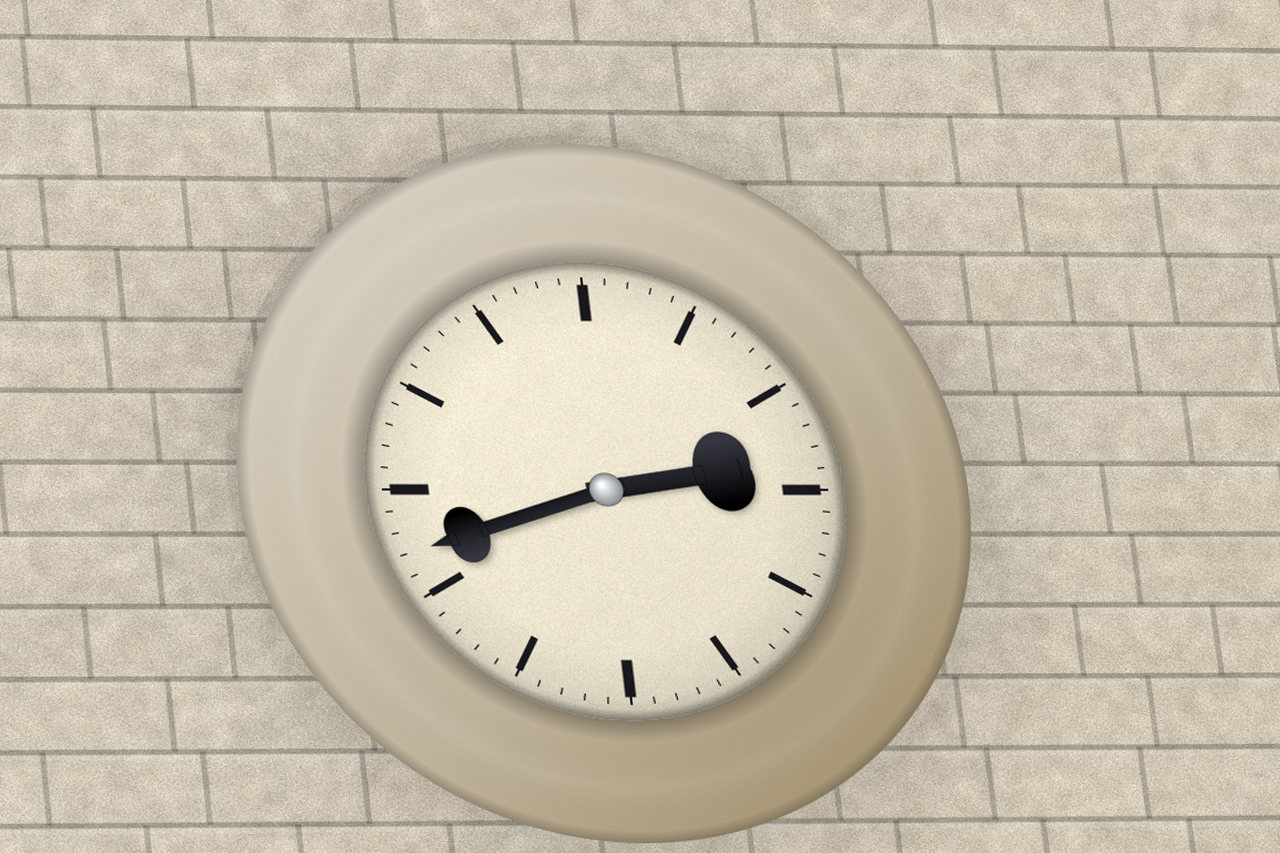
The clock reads 2,42
